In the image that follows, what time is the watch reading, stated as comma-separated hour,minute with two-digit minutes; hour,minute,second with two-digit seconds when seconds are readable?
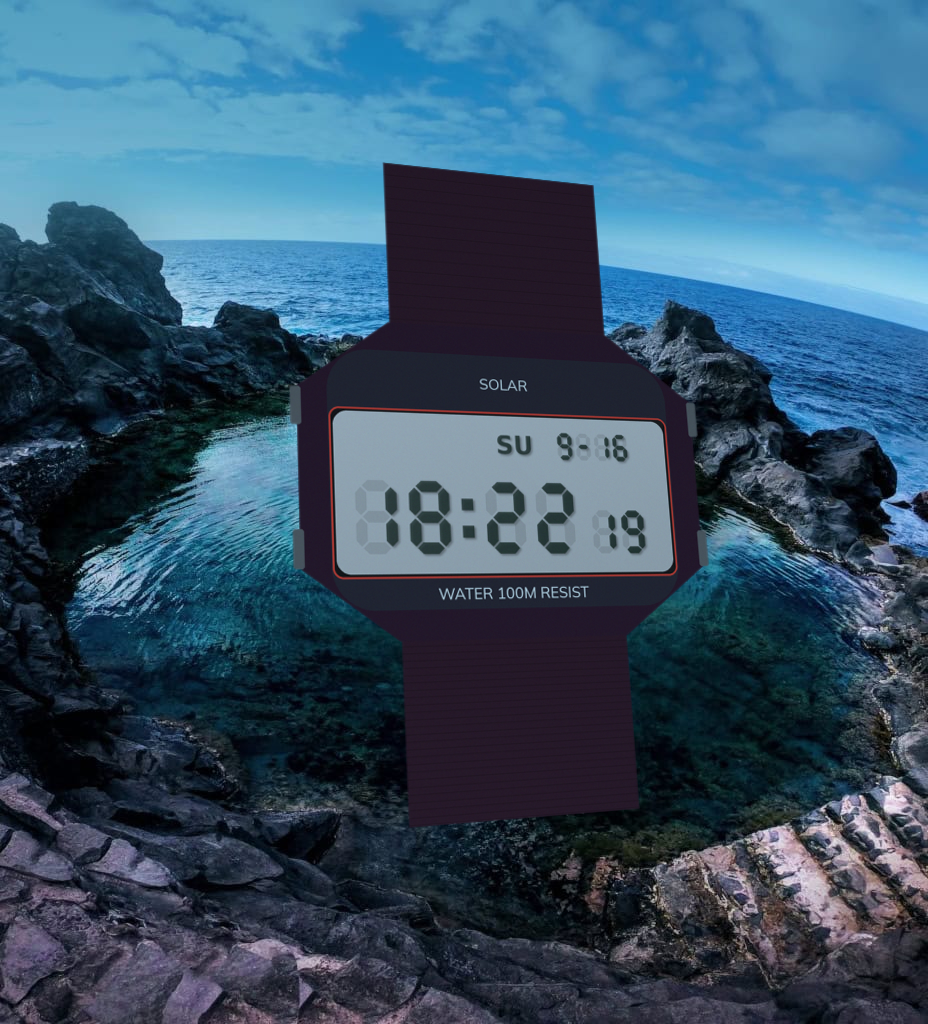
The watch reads 18,22,19
